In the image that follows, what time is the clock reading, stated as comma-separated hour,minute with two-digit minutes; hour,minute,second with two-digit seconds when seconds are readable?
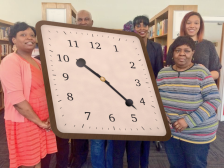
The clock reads 10,23
